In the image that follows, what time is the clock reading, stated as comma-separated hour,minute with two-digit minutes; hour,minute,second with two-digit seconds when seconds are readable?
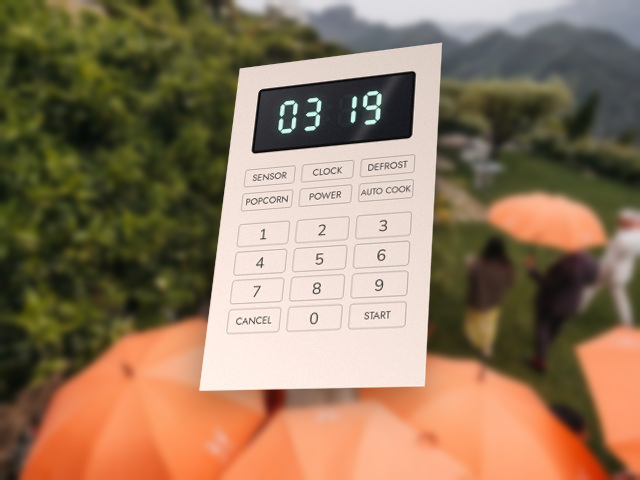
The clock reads 3,19
